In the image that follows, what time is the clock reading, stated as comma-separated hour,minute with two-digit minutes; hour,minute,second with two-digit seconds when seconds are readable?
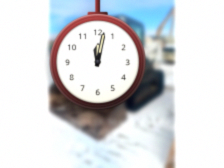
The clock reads 12,02
